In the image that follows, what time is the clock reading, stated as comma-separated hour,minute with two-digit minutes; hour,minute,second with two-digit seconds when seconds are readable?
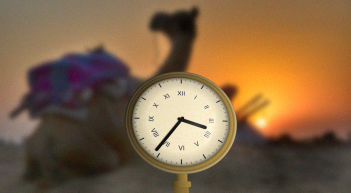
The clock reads 3,36
